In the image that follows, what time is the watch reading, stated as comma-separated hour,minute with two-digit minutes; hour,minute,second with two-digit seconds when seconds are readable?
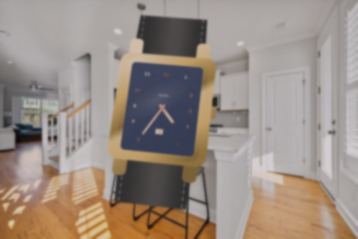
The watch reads 4,35
